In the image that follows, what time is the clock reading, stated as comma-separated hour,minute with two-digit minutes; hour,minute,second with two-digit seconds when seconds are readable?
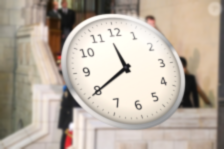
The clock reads 11,40
